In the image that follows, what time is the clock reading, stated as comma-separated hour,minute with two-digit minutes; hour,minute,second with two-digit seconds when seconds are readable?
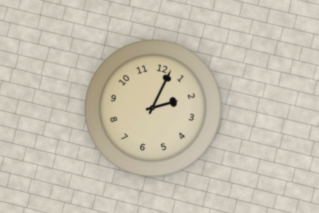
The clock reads 2,02
